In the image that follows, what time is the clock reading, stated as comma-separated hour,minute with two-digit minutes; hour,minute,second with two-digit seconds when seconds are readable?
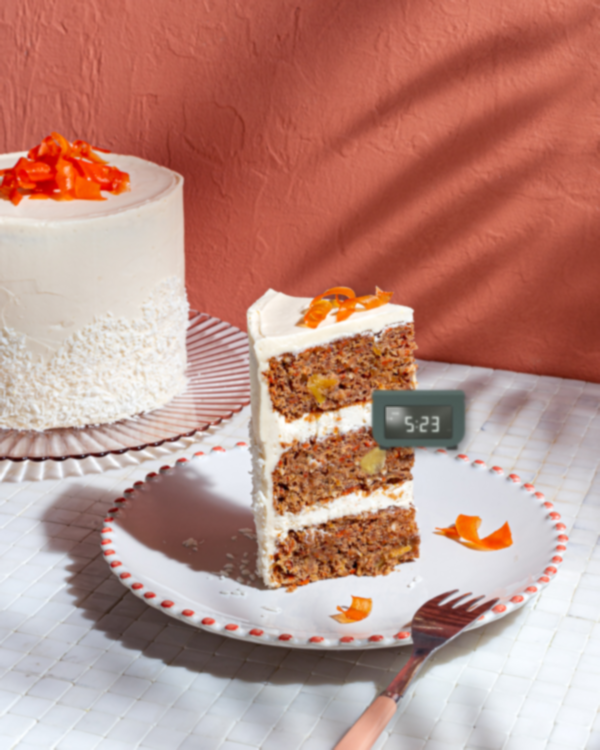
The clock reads 5,23
